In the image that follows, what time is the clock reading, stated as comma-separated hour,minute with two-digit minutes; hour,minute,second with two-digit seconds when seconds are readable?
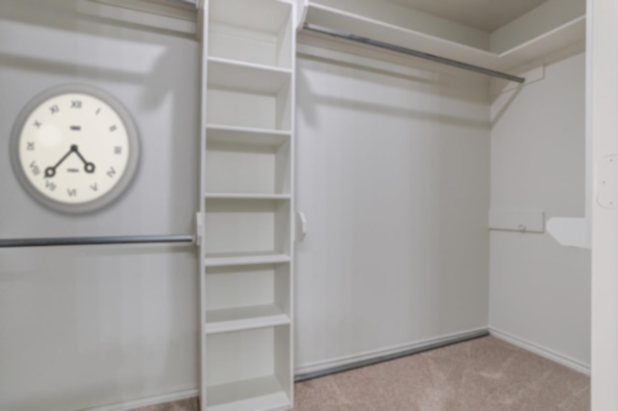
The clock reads 4,37
